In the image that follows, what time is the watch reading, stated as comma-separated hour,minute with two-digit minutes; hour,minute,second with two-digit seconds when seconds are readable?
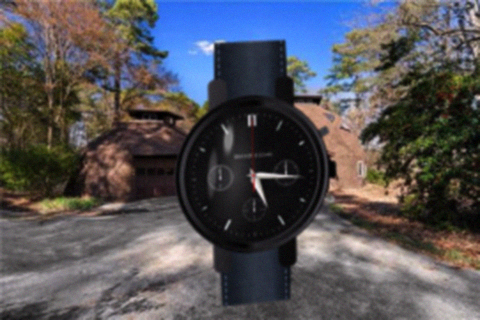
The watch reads 5,16
